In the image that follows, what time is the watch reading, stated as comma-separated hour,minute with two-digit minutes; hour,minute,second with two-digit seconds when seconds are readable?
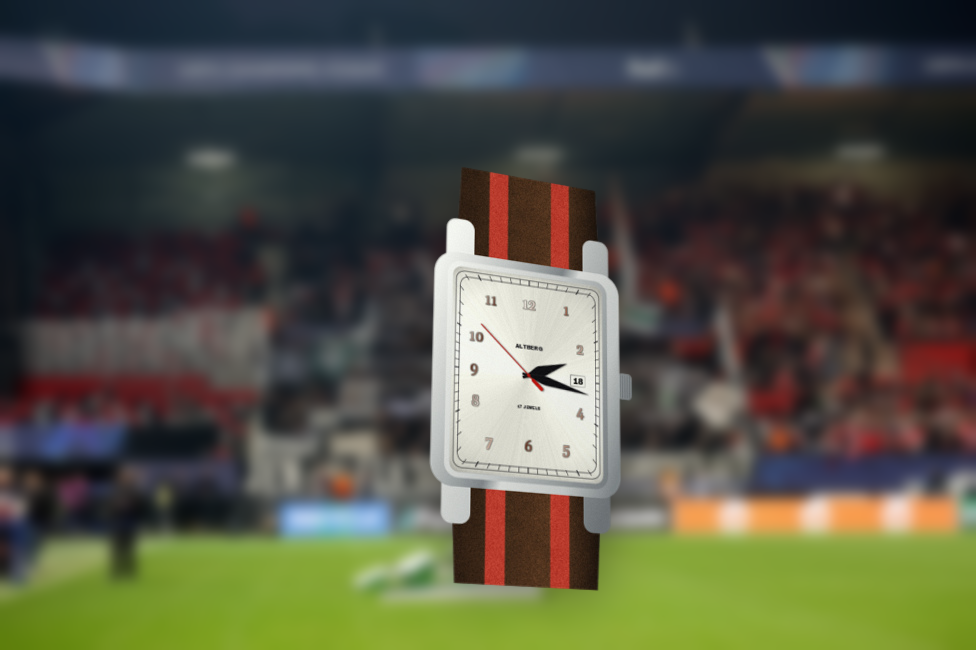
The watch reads 2,16,52
